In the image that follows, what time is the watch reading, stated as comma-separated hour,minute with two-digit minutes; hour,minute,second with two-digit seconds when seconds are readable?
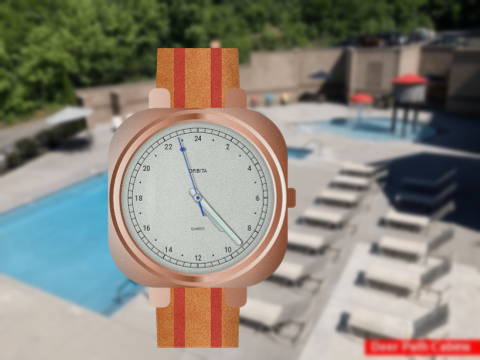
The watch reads 9,22,57
